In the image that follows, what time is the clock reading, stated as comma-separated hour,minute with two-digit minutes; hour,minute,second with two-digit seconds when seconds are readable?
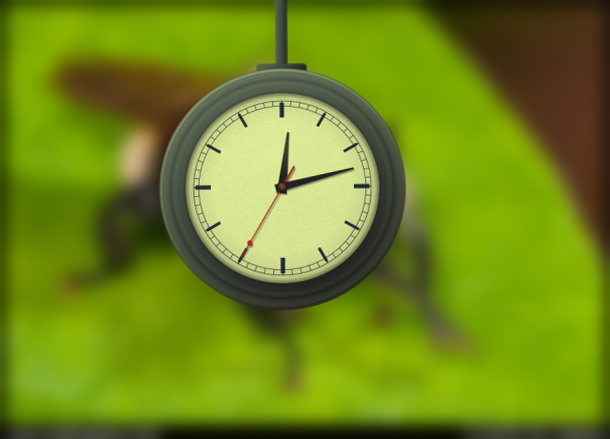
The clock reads 12,12,35
